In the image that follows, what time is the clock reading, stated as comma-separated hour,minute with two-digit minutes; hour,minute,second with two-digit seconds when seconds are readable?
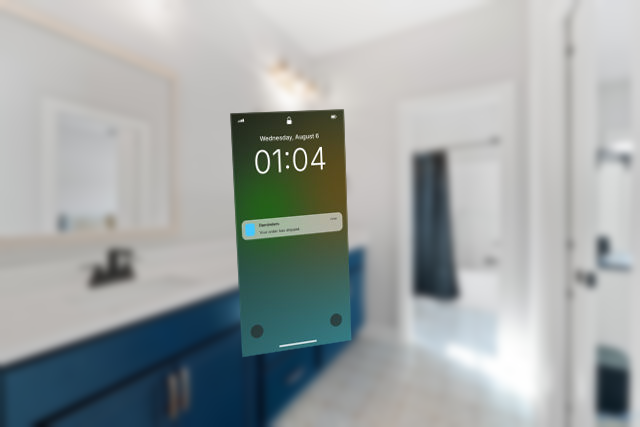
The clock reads 1,04
